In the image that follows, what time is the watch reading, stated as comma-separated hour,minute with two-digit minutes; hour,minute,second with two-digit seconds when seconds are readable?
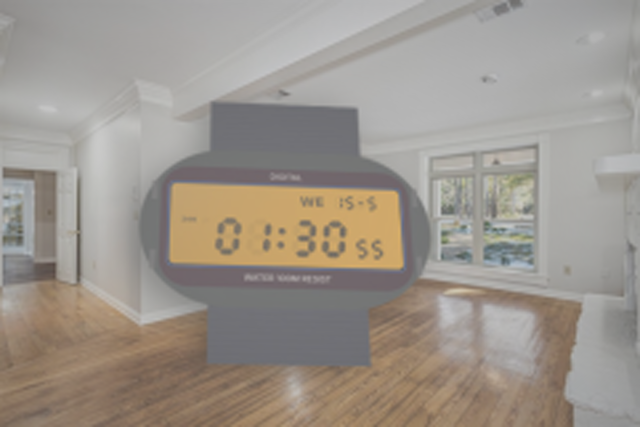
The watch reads 1,30,55
